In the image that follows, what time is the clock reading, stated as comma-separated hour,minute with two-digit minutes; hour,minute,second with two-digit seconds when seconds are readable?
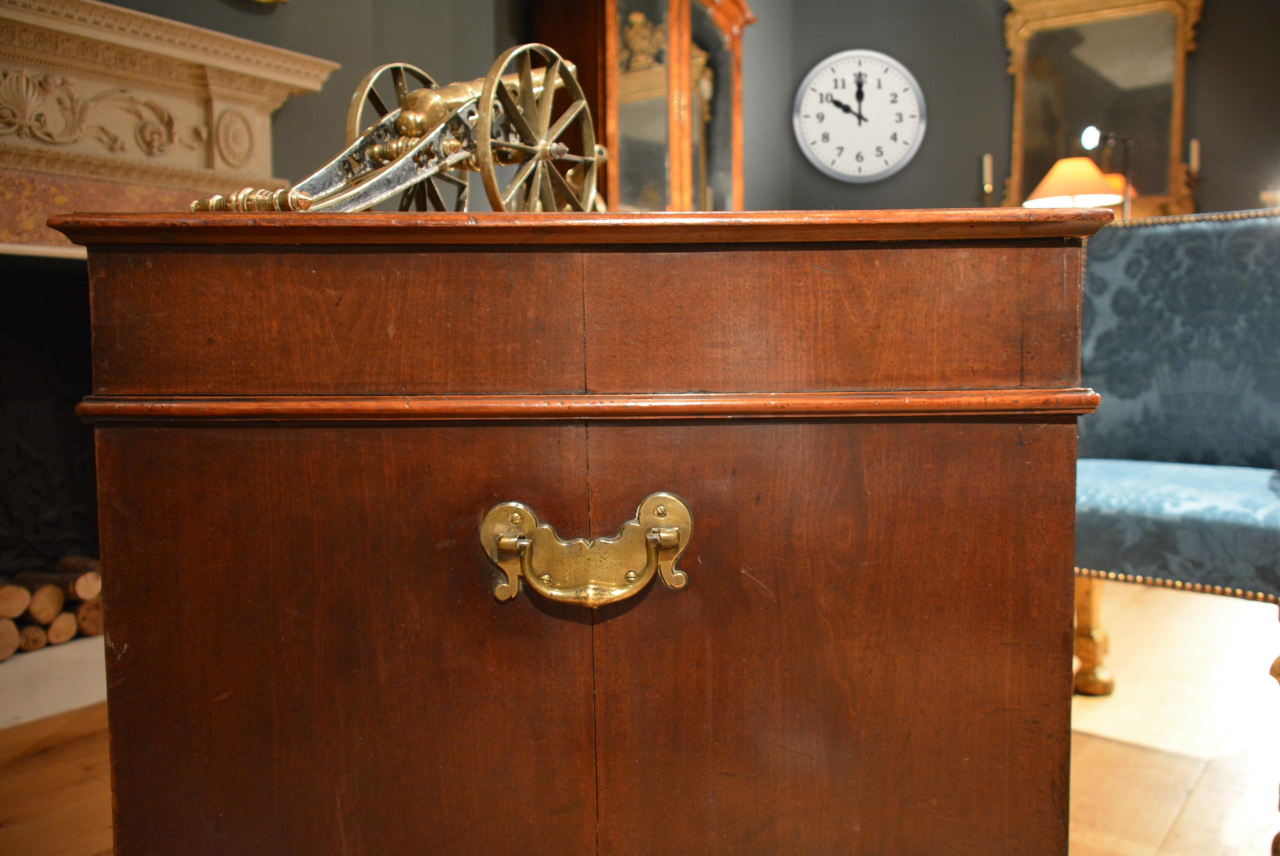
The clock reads 10,00
